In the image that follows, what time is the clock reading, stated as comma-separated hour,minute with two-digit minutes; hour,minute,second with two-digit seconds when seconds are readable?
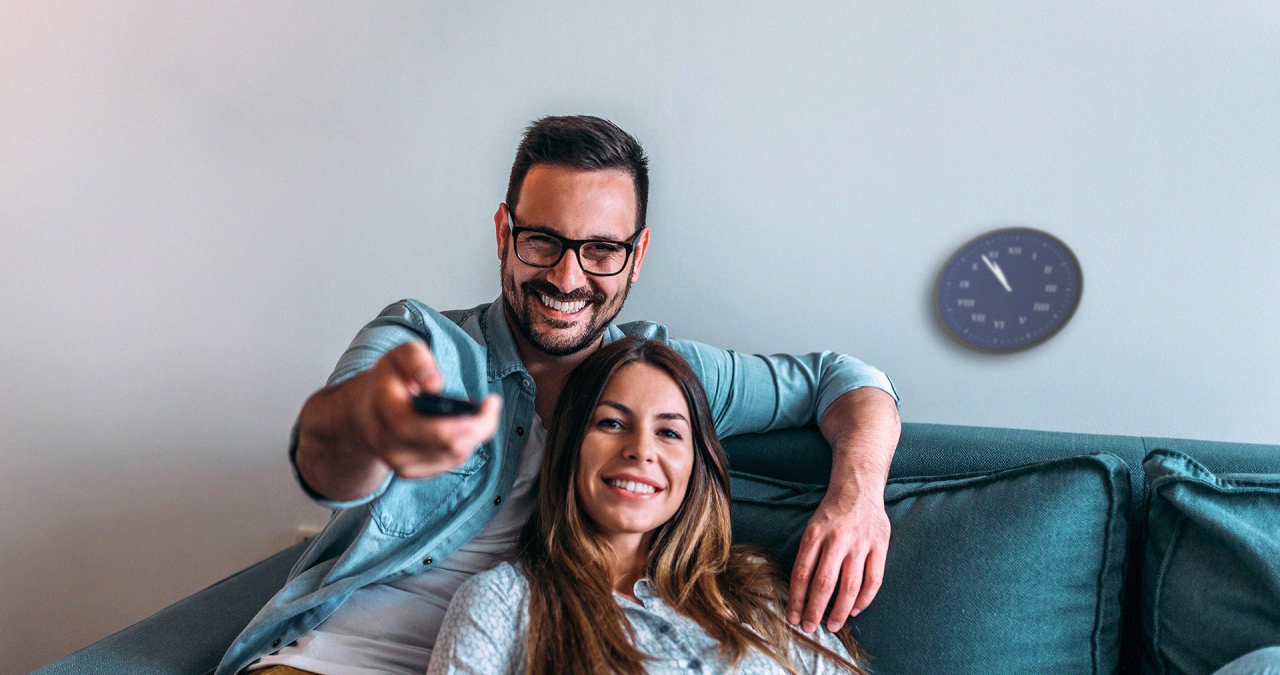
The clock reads 10,53
